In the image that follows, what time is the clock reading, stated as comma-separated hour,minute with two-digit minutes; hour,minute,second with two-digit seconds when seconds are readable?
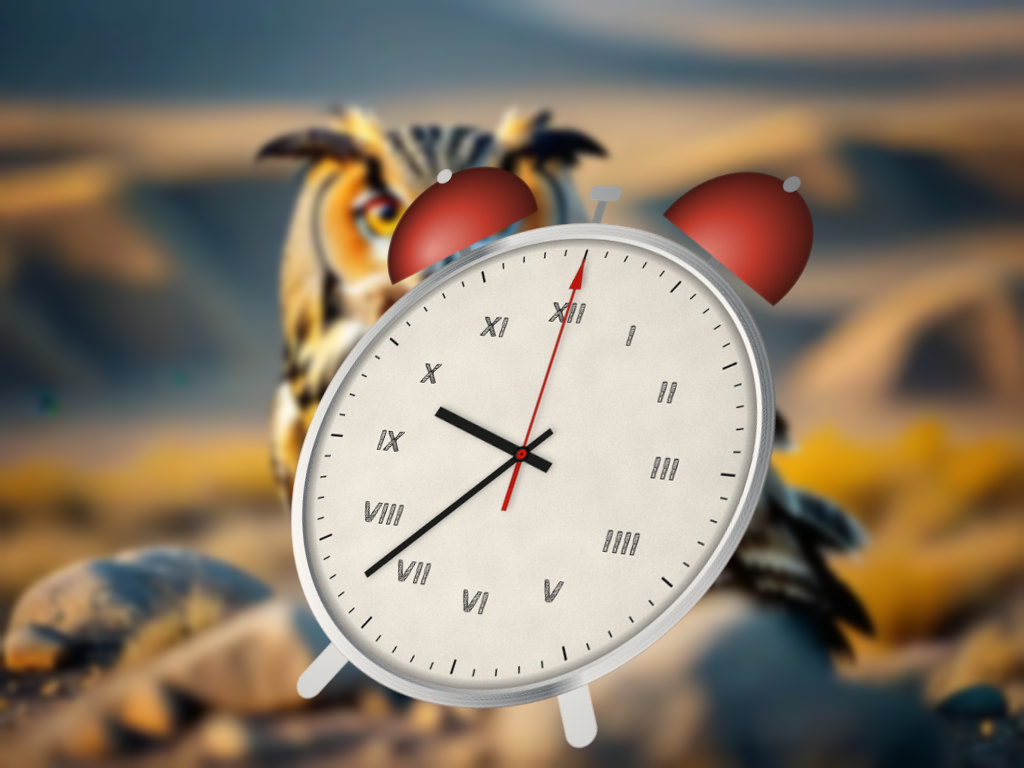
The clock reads 9,37,00
